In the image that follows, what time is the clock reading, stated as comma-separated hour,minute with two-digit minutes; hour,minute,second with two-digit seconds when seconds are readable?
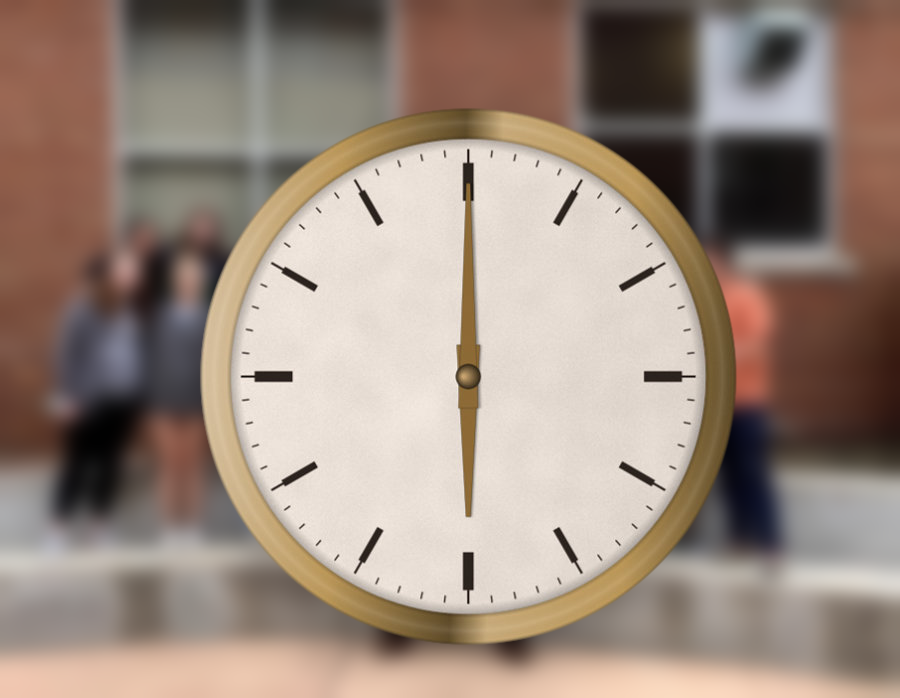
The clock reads 6,00
